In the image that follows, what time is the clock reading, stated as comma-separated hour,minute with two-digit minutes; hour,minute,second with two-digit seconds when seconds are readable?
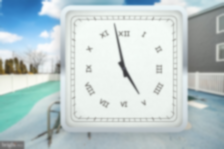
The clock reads 4,58
